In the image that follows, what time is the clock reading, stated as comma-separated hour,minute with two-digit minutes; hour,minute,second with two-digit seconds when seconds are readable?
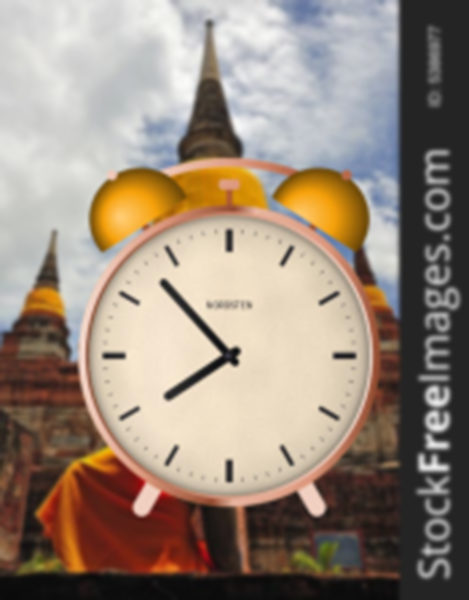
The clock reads 7,53
